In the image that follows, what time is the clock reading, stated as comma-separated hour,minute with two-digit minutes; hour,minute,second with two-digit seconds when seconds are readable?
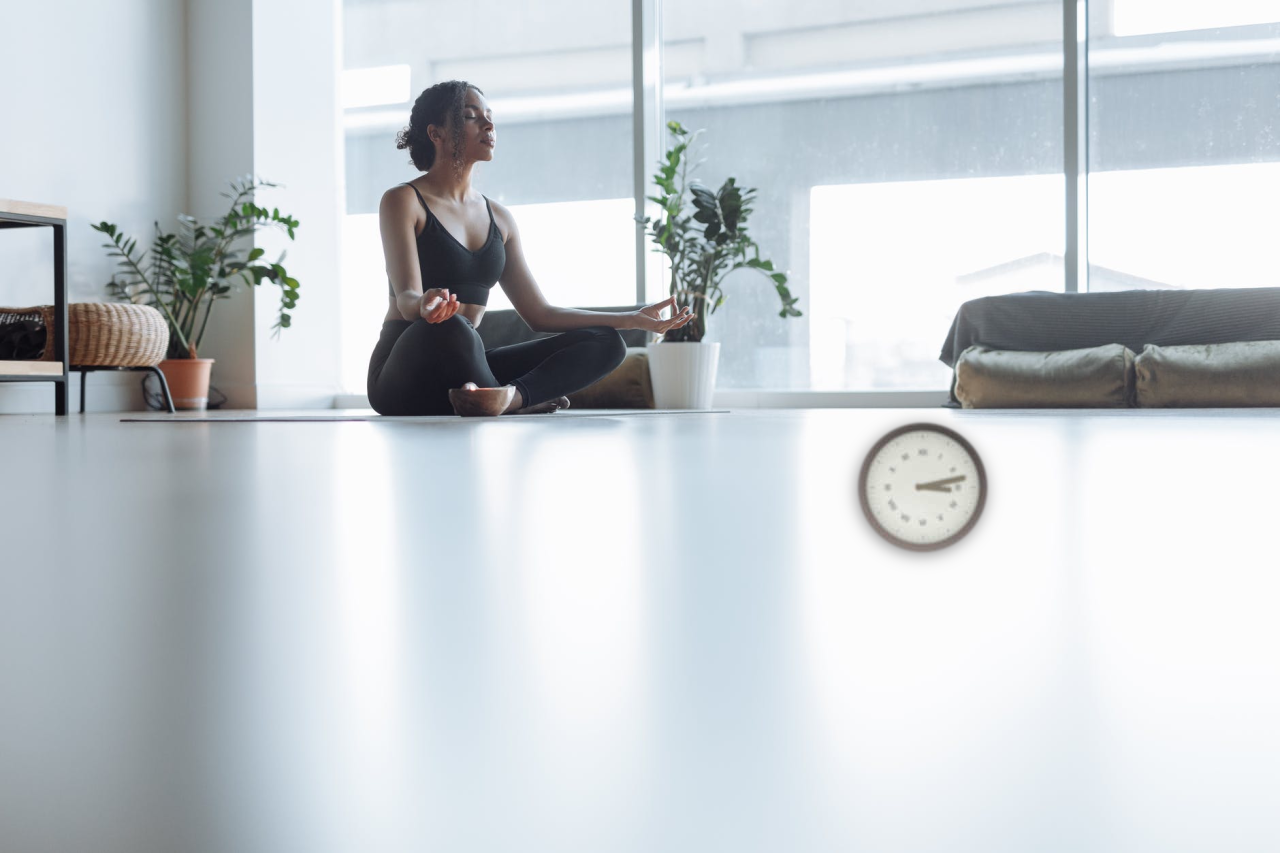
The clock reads 3,13
